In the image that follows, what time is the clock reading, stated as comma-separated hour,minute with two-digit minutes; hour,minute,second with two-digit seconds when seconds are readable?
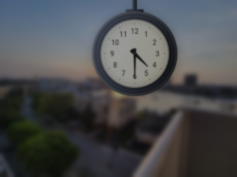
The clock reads 4,30
